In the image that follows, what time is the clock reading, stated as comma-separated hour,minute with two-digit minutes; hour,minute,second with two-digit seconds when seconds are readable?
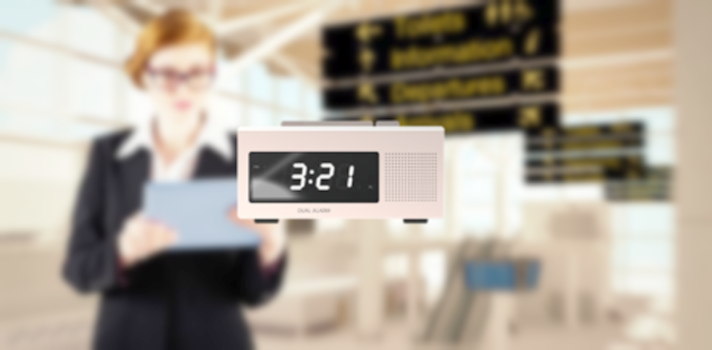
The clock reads 3,21
